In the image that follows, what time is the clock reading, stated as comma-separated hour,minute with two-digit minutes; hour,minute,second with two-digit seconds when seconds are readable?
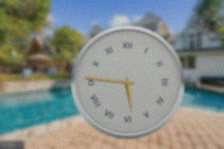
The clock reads 5,46
